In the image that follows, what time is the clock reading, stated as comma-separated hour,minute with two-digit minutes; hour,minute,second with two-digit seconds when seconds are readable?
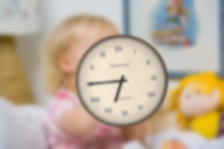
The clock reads 6,45
